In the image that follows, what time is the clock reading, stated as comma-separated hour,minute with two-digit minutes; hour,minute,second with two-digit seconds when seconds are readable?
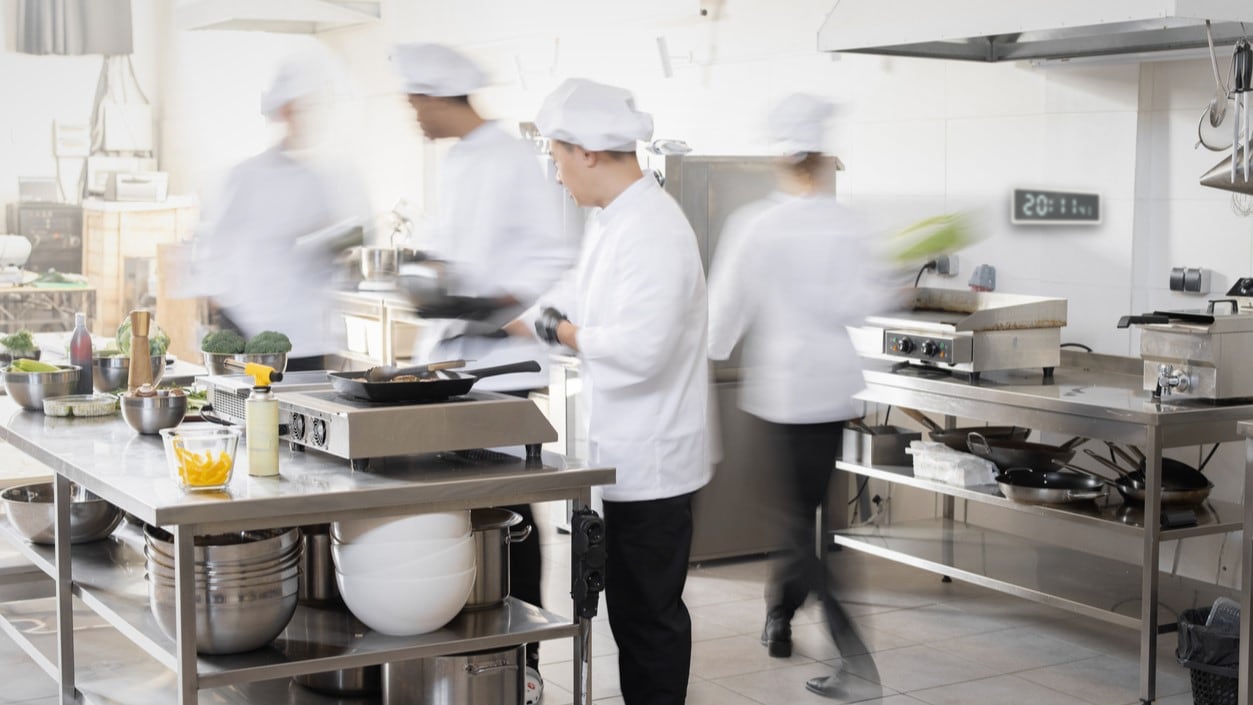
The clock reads 20,11
